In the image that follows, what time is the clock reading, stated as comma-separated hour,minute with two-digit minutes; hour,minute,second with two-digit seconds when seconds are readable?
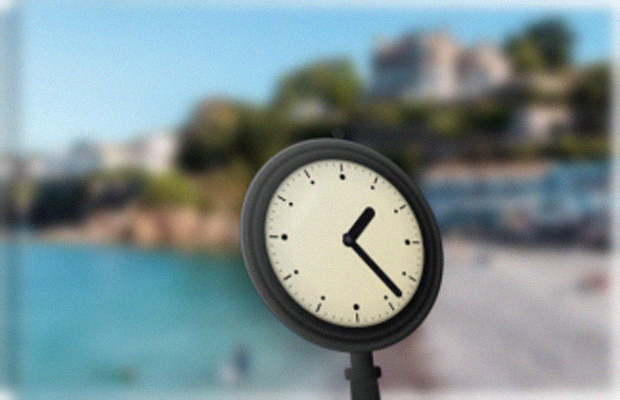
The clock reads 1,23
